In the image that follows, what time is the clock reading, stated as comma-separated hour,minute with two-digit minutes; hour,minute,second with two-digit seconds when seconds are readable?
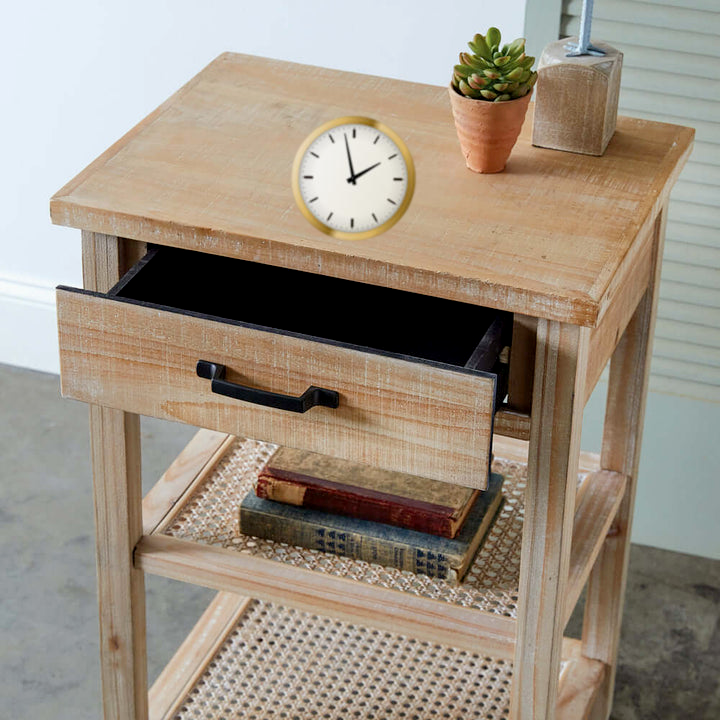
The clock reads 1,58
